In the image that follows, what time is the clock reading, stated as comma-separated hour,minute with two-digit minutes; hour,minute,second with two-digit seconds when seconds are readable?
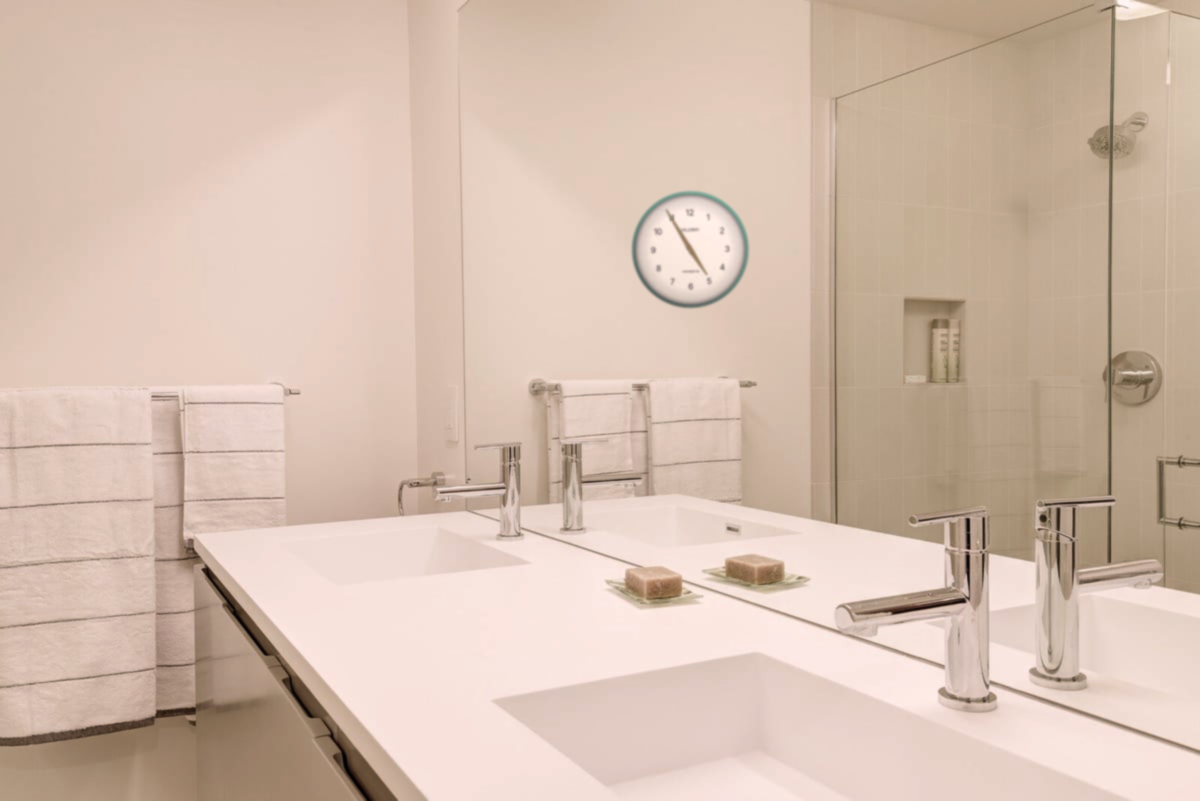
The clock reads 4,55
